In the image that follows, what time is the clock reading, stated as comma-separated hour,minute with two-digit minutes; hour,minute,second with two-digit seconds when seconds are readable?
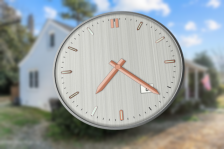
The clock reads 7,22
